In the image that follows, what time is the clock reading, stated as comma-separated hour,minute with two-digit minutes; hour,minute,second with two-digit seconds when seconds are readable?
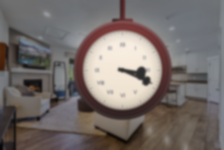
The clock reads 3,19
